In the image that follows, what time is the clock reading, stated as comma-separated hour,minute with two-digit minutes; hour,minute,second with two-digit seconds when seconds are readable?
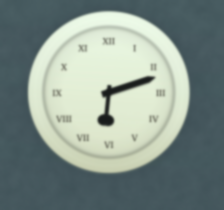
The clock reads 6,12
